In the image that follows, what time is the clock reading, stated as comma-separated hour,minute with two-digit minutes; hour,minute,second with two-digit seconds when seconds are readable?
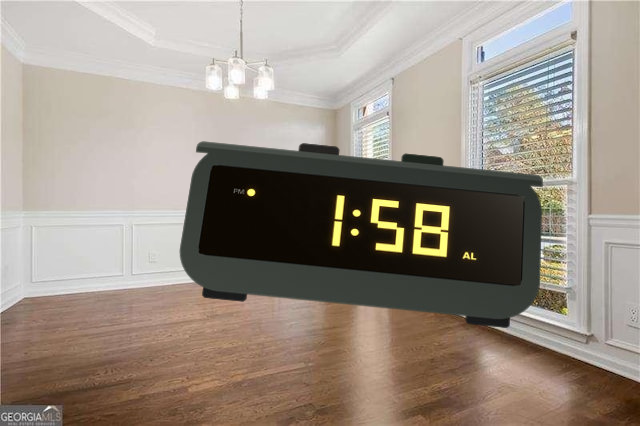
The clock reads 1,58
